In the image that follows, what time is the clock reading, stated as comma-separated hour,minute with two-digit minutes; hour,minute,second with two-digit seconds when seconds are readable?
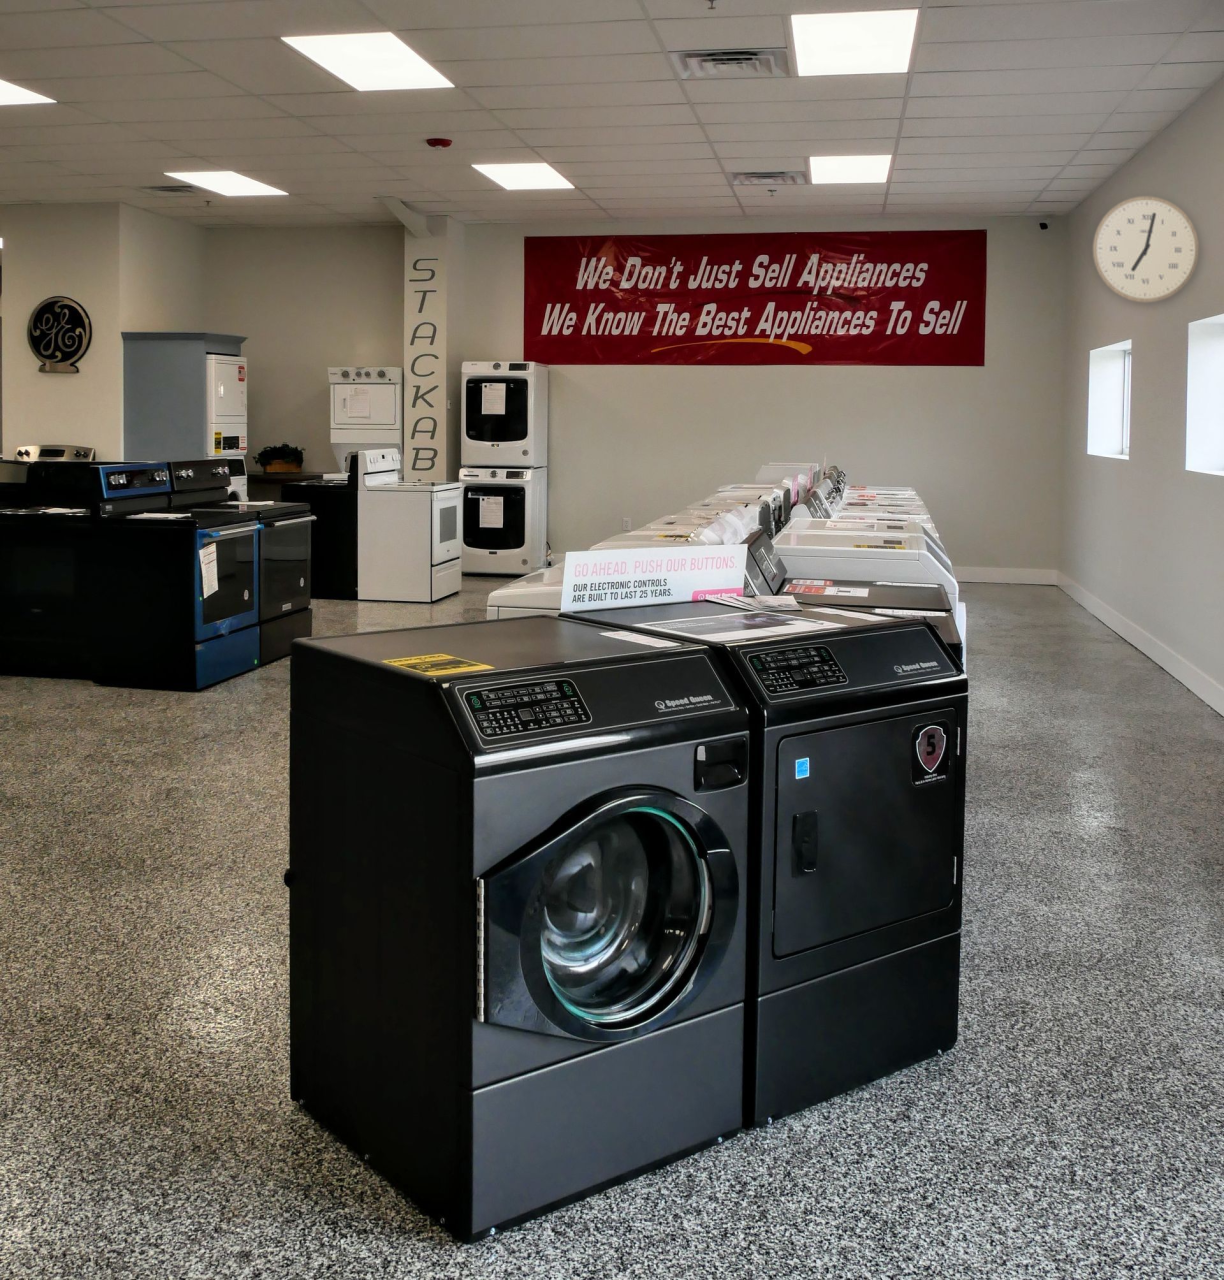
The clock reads 7,02
